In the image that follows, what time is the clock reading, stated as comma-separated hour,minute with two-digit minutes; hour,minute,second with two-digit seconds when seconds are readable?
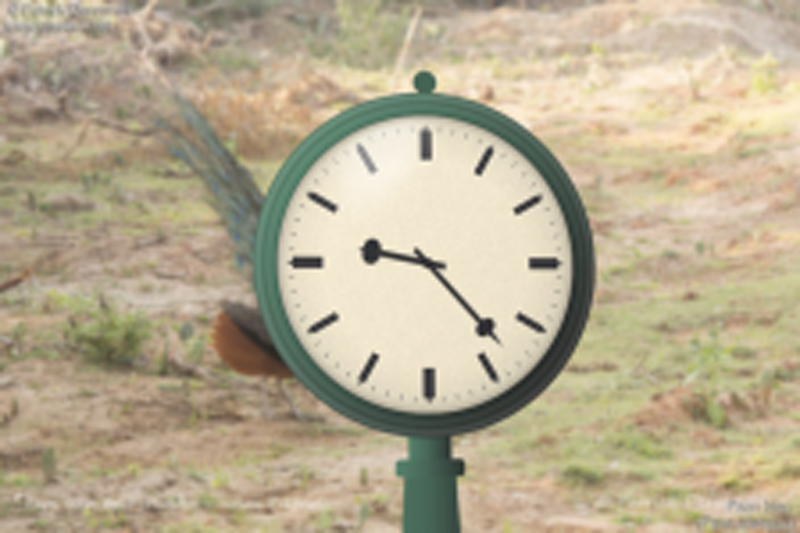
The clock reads 9,23
